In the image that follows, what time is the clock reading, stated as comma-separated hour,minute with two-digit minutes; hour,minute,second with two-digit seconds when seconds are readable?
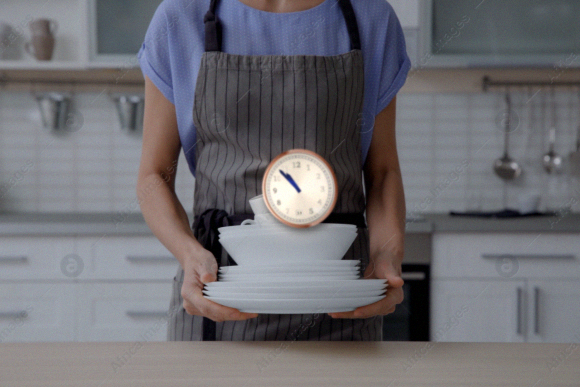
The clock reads 10,53
